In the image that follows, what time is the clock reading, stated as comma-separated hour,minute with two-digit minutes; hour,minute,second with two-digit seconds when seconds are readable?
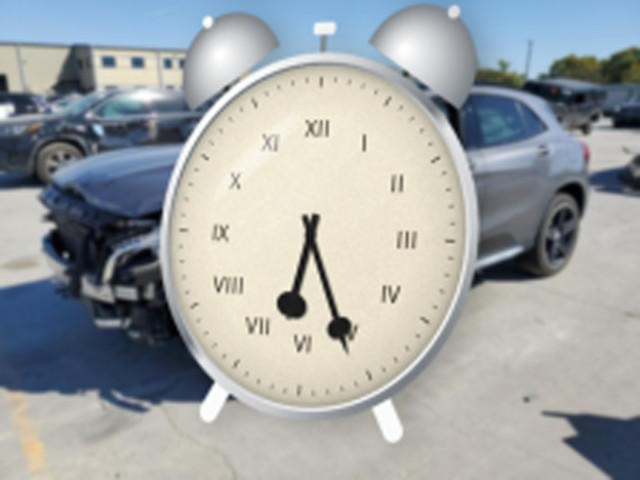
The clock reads 6,26
